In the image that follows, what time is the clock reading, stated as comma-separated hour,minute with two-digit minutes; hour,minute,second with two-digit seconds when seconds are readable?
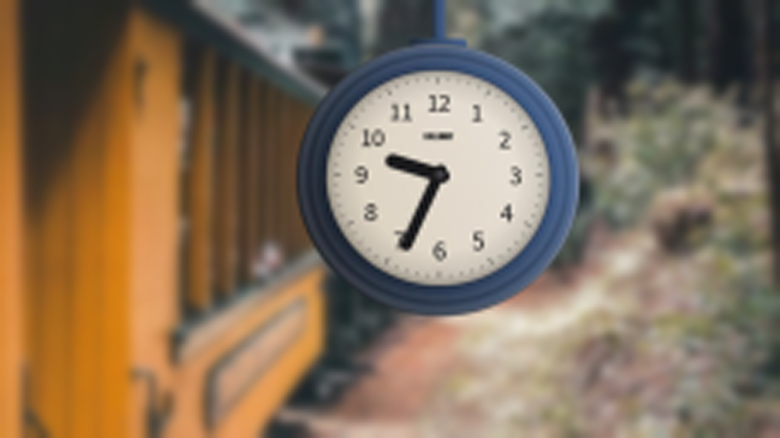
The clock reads 9,34
